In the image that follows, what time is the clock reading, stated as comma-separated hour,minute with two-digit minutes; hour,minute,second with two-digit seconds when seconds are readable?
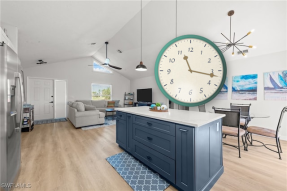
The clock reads 11,17
